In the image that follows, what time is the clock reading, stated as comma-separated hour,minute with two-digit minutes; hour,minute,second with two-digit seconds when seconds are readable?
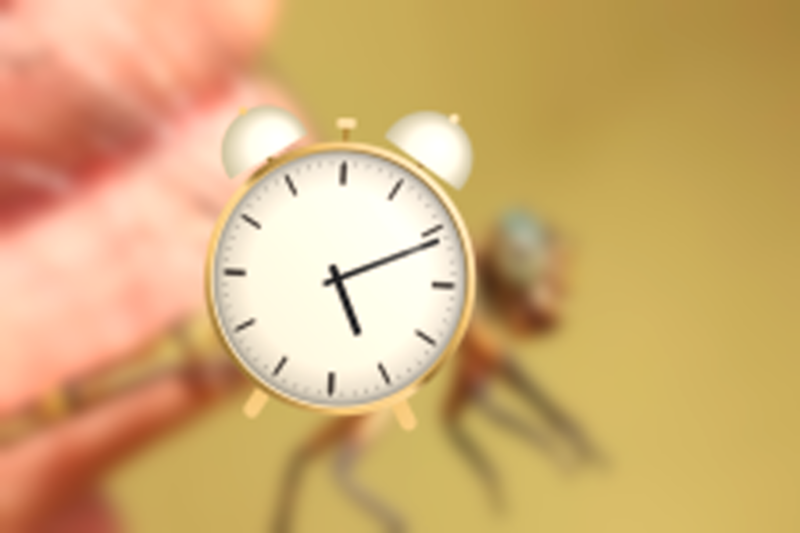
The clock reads 5,11
